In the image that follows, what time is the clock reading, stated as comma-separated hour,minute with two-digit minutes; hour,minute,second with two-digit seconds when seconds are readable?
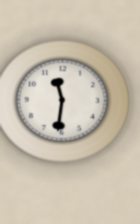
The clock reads 11,31
